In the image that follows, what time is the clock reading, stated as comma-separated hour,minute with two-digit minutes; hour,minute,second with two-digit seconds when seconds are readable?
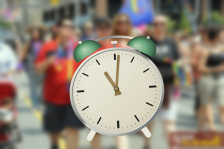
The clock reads 11,01
